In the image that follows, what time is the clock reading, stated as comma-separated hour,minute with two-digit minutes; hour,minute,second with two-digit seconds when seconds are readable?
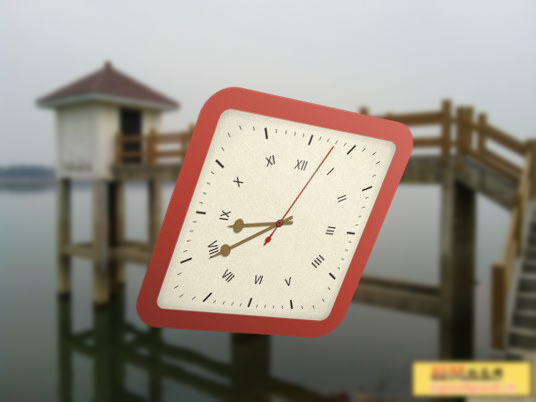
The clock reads 8,39,03
